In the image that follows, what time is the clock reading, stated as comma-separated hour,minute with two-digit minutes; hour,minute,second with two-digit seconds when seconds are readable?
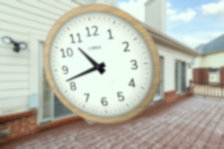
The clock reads 10,42
